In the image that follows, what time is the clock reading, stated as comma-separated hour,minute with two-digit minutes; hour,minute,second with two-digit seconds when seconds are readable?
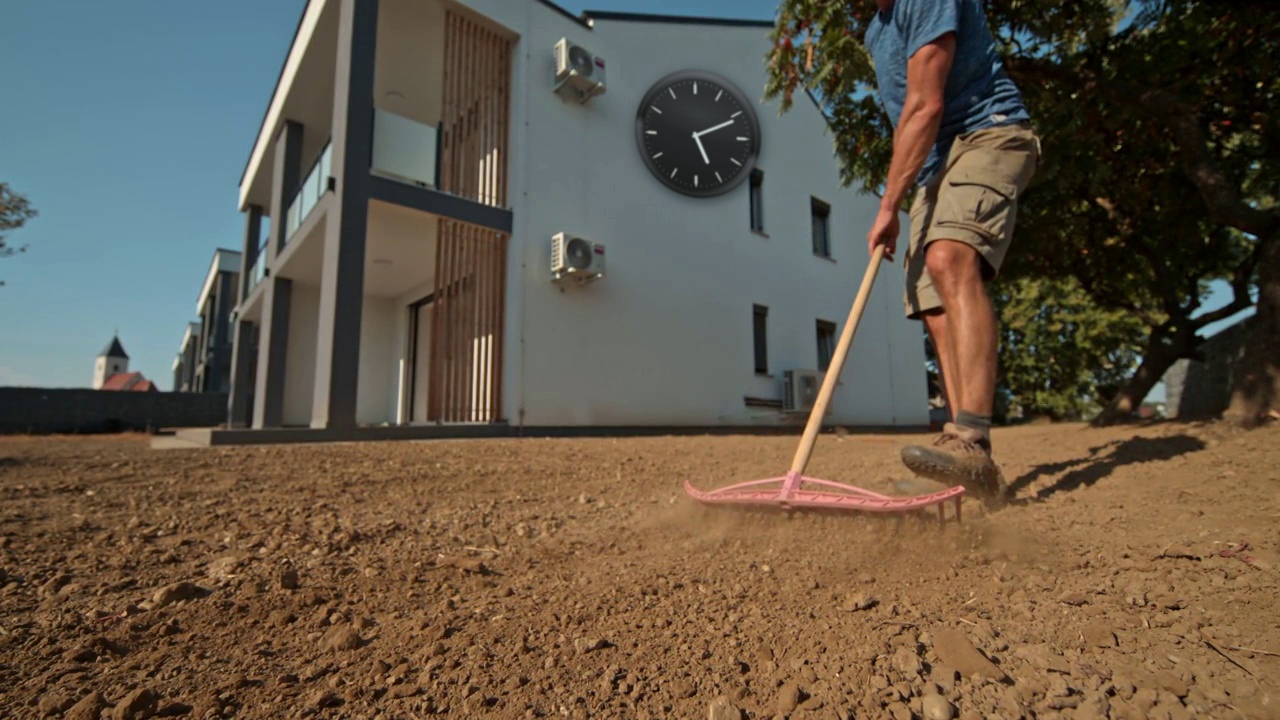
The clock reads 5,11
